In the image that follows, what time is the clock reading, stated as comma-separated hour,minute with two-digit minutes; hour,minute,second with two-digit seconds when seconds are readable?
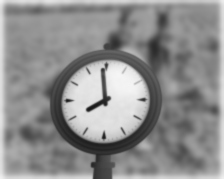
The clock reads 7,59
